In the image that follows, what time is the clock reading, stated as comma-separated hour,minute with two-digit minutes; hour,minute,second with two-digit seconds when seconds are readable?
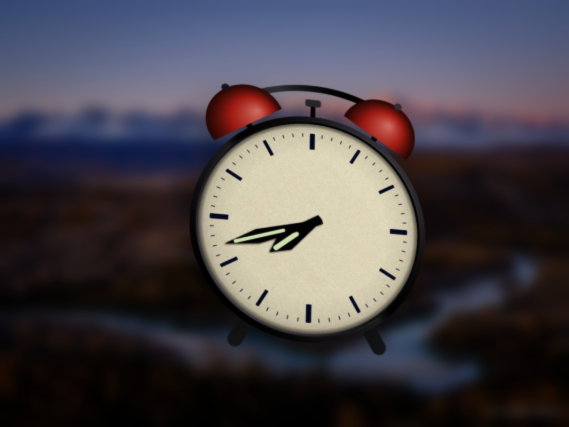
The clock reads 7,42
